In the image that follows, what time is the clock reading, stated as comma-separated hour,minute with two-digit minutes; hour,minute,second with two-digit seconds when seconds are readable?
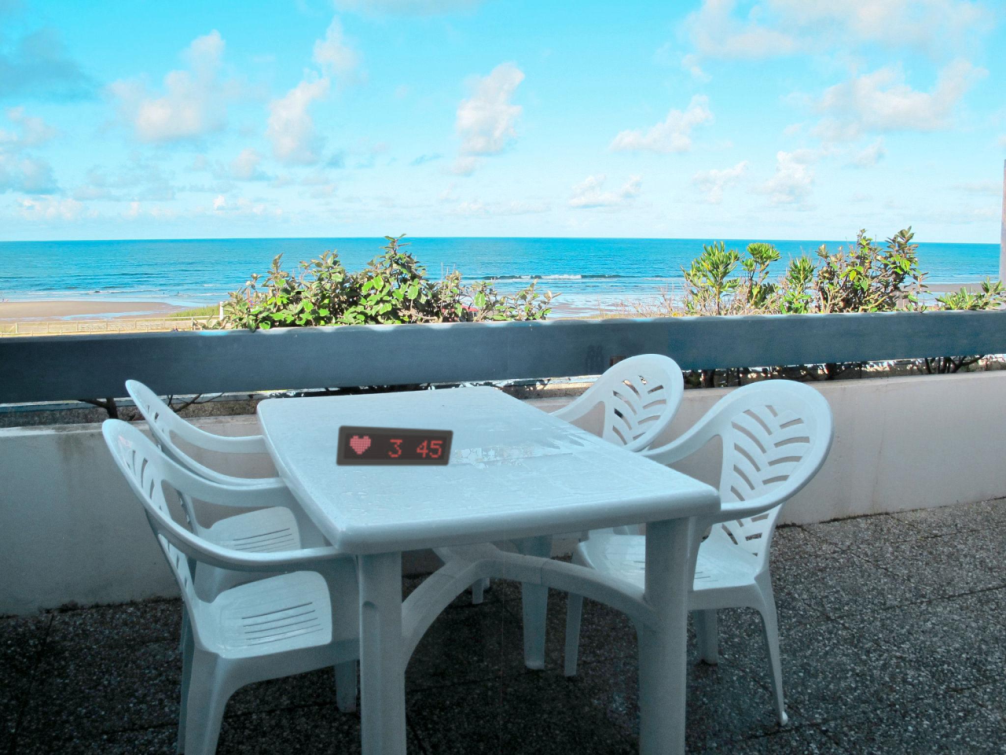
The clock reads 3,45
